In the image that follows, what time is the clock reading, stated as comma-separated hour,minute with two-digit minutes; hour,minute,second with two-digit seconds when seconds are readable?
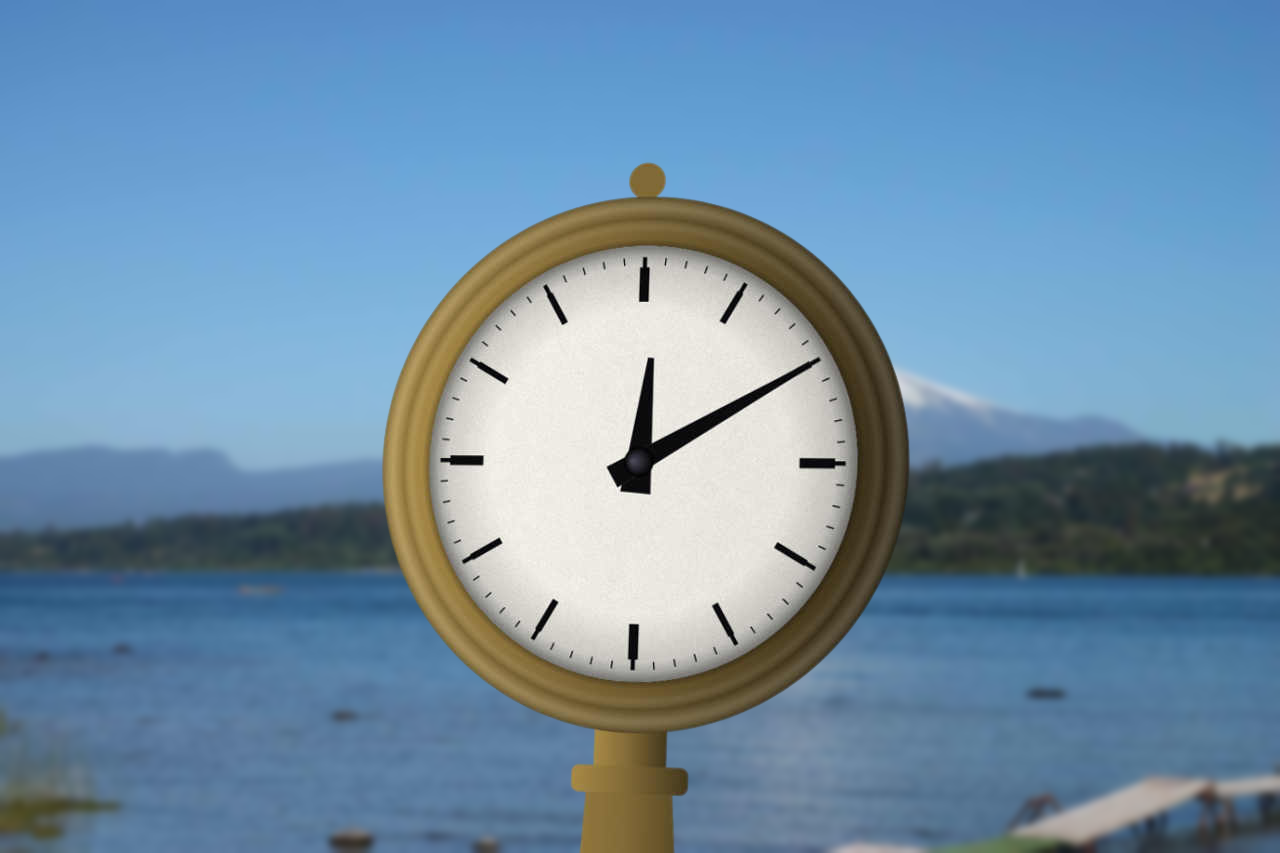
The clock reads 12,10
